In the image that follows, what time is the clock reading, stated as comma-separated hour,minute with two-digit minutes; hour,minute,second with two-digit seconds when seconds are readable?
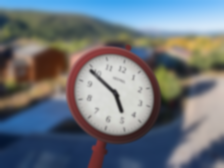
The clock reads 4,49
